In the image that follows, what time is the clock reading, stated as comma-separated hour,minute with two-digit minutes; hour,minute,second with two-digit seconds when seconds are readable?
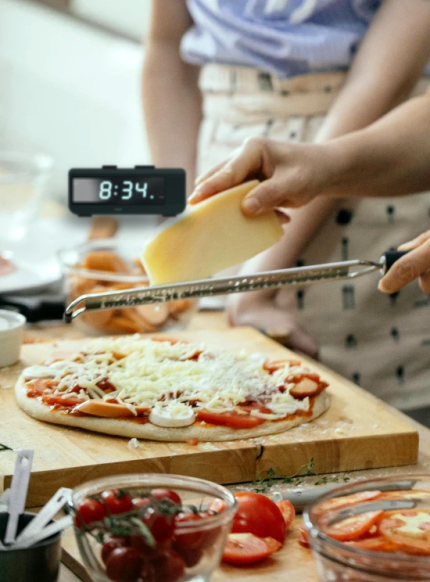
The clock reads 8,34
